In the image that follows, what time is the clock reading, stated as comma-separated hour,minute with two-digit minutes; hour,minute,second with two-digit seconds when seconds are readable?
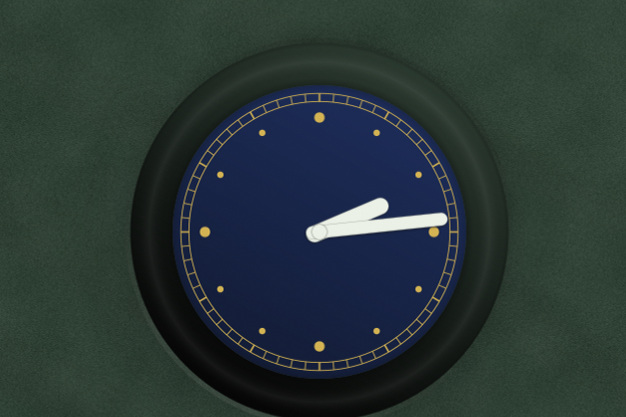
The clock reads 2,14
